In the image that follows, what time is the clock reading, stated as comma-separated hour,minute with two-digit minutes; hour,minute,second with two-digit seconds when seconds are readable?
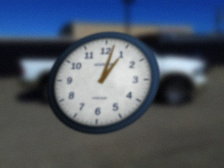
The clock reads 1,02
